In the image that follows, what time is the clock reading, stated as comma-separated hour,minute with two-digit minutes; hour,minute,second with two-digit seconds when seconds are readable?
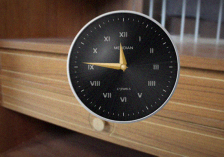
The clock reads 11,46
